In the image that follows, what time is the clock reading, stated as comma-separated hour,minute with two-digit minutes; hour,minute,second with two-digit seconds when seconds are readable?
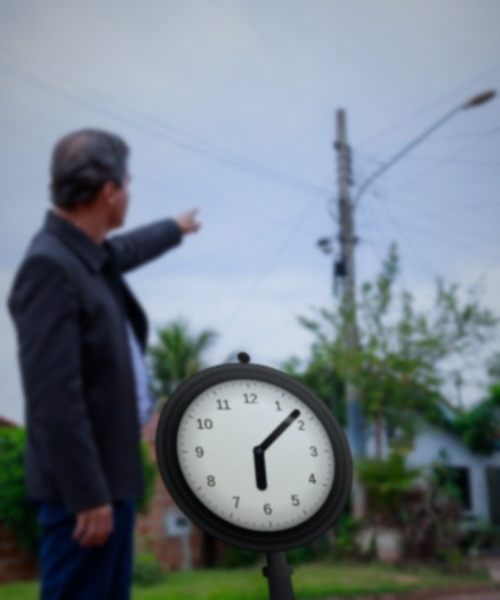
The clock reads 6,08
